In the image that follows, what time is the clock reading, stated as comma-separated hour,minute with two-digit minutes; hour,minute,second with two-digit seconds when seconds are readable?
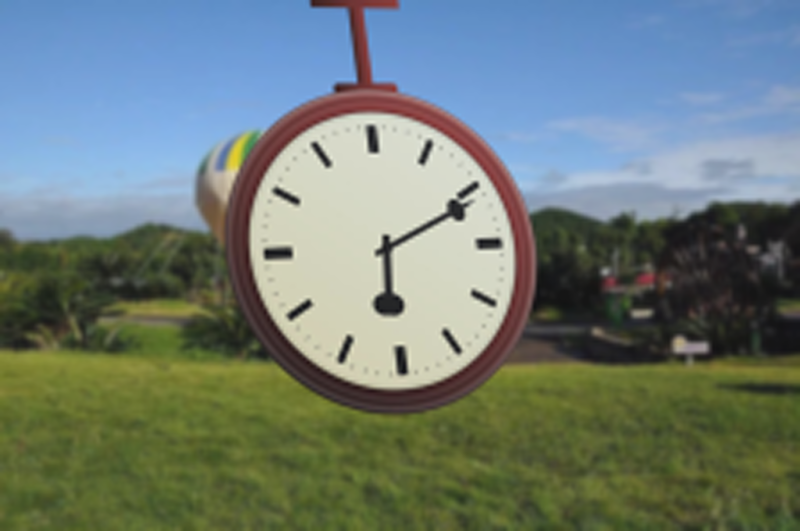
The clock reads 6,11
